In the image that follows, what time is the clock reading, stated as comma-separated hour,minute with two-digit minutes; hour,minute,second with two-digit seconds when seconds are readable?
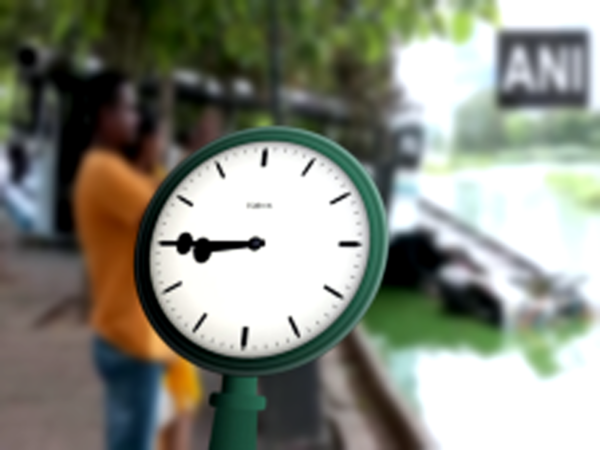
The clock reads 8,45
